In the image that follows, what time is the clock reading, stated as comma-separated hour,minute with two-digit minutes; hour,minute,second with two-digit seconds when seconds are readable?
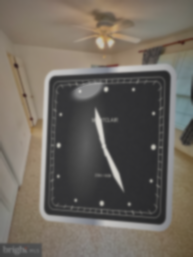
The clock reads 11,25
